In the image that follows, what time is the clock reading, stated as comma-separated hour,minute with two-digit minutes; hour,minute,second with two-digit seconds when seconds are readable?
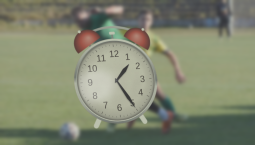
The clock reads 1,25
